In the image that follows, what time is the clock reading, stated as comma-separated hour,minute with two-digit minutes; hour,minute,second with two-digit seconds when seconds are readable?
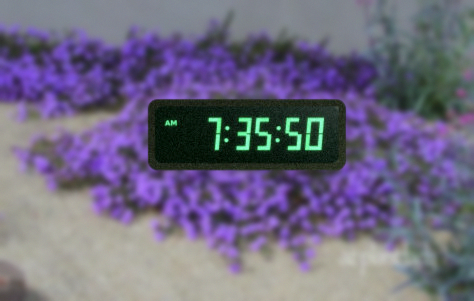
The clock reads 7,35,50
